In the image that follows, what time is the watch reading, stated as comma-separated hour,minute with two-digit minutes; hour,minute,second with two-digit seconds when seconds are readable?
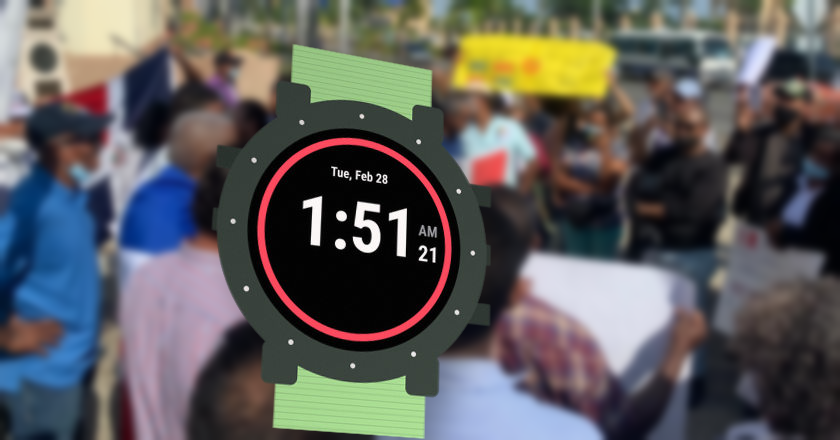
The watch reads 1,51,21
